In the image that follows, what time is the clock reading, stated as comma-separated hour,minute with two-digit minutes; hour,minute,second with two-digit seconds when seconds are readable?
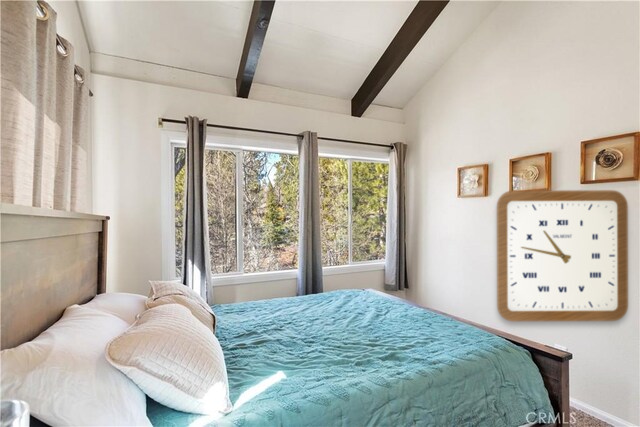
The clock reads 10,47
